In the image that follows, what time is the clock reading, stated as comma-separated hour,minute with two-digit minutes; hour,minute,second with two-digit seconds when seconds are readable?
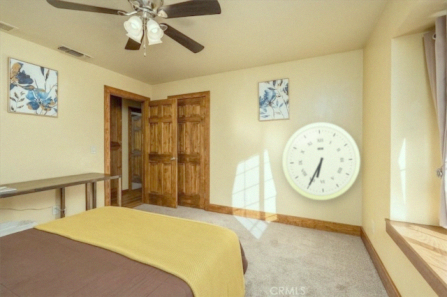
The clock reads 6,35
